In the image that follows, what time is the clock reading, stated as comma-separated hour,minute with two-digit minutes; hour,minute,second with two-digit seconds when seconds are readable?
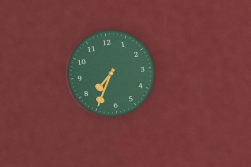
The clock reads 7,35
